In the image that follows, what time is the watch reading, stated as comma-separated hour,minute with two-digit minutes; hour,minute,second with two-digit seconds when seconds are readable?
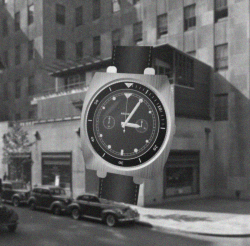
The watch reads 3,05
